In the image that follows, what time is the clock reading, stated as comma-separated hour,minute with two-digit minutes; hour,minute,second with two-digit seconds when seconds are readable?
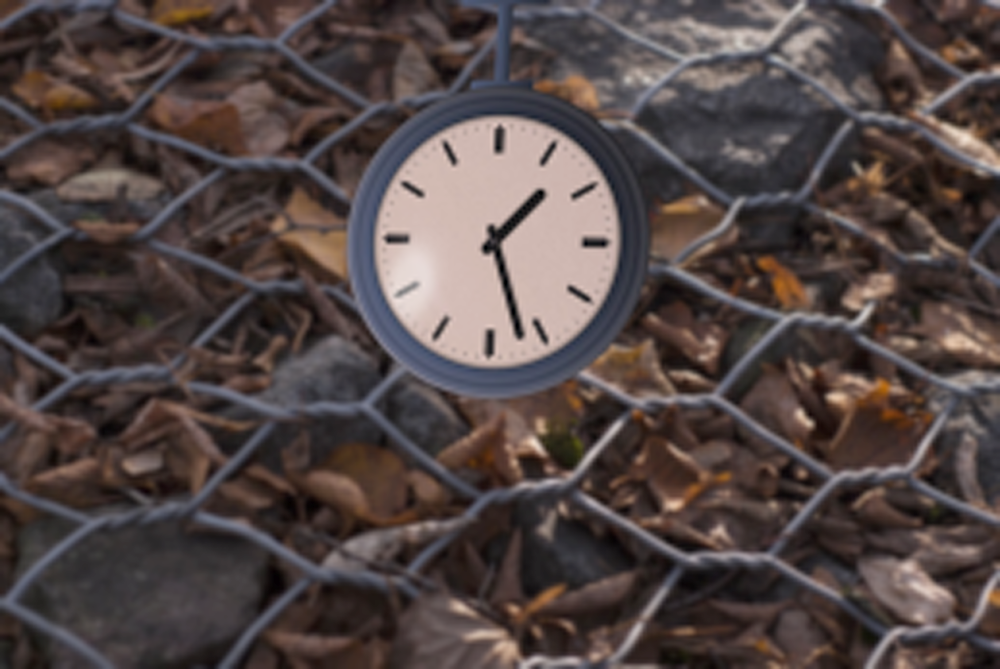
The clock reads 1,27
